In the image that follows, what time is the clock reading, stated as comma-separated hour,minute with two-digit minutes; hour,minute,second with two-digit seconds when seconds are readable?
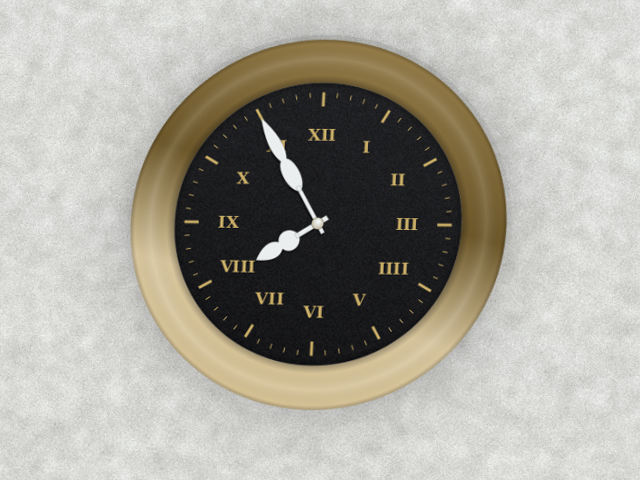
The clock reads 7,55
